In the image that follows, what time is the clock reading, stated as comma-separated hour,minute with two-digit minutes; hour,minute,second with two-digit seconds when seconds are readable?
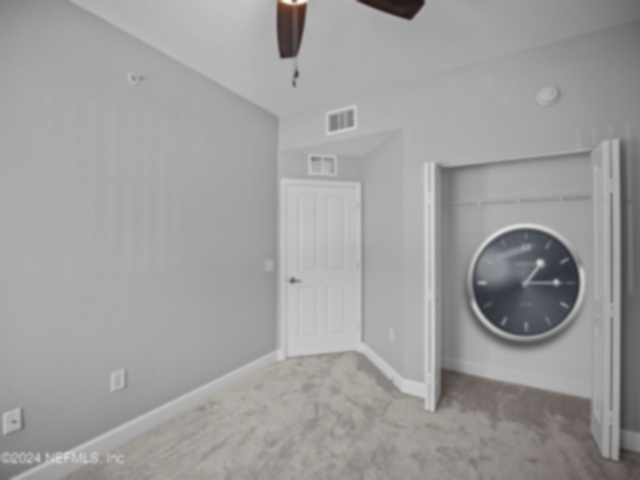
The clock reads 1,15
